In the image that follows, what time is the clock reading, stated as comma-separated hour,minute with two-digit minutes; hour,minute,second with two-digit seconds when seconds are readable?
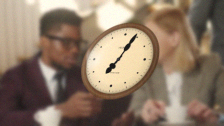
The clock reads 7,04
